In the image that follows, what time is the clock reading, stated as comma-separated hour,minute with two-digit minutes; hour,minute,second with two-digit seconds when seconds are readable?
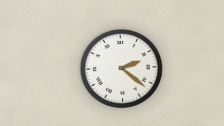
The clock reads 2,22
